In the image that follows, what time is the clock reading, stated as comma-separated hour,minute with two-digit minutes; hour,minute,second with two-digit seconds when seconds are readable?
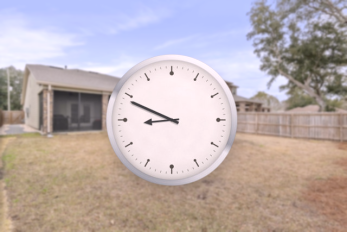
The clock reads 8,49
